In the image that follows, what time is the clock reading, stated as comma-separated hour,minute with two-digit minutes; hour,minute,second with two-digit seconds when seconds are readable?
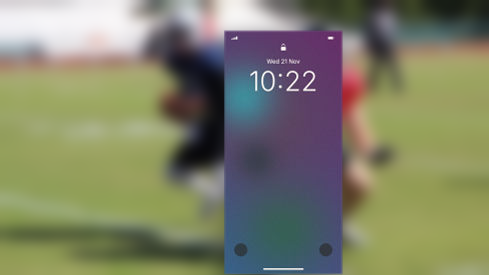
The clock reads 10,22
